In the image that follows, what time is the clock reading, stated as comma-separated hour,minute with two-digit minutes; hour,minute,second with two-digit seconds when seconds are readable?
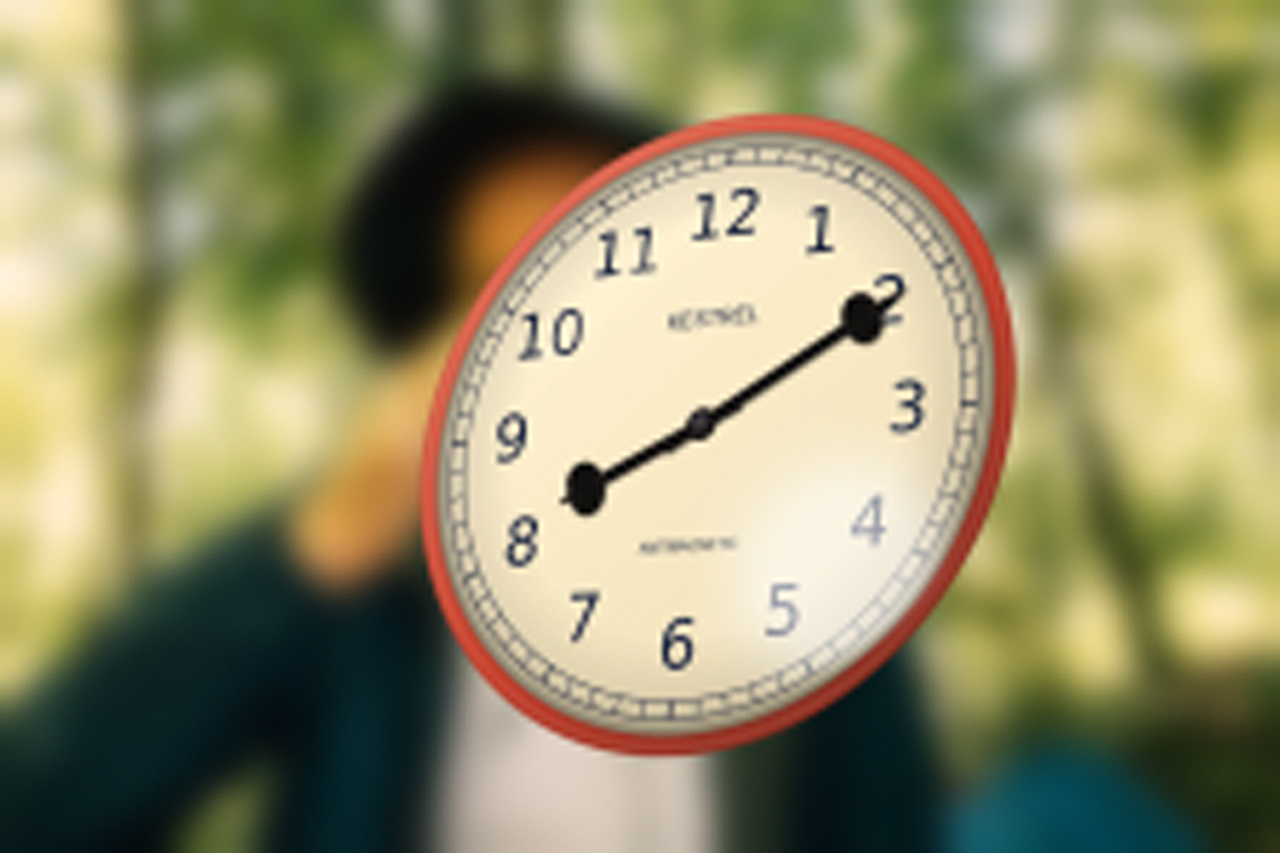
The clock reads 8,10
